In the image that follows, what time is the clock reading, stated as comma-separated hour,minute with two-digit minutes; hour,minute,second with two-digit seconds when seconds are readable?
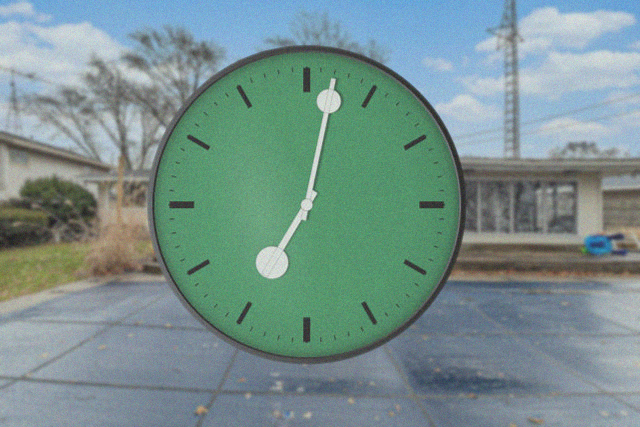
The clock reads 7,02
